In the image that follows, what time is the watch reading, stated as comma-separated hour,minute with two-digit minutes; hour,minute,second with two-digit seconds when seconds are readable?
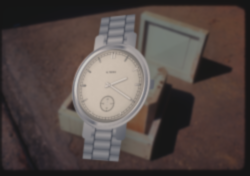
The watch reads 2,20
